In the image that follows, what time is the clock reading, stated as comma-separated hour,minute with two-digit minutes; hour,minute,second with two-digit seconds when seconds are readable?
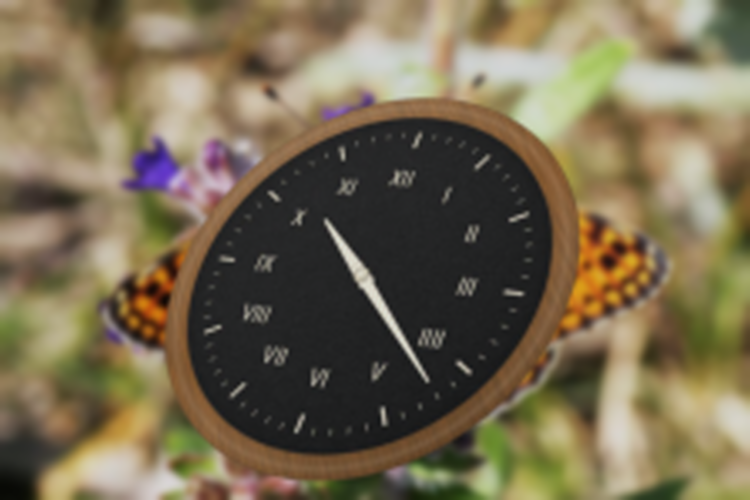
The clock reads 10,22
